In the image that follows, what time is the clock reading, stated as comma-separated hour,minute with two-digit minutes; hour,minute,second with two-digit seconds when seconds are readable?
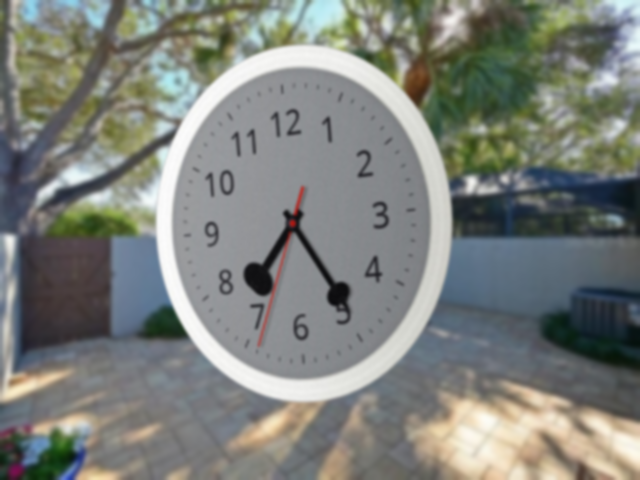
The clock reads 7,24,34
